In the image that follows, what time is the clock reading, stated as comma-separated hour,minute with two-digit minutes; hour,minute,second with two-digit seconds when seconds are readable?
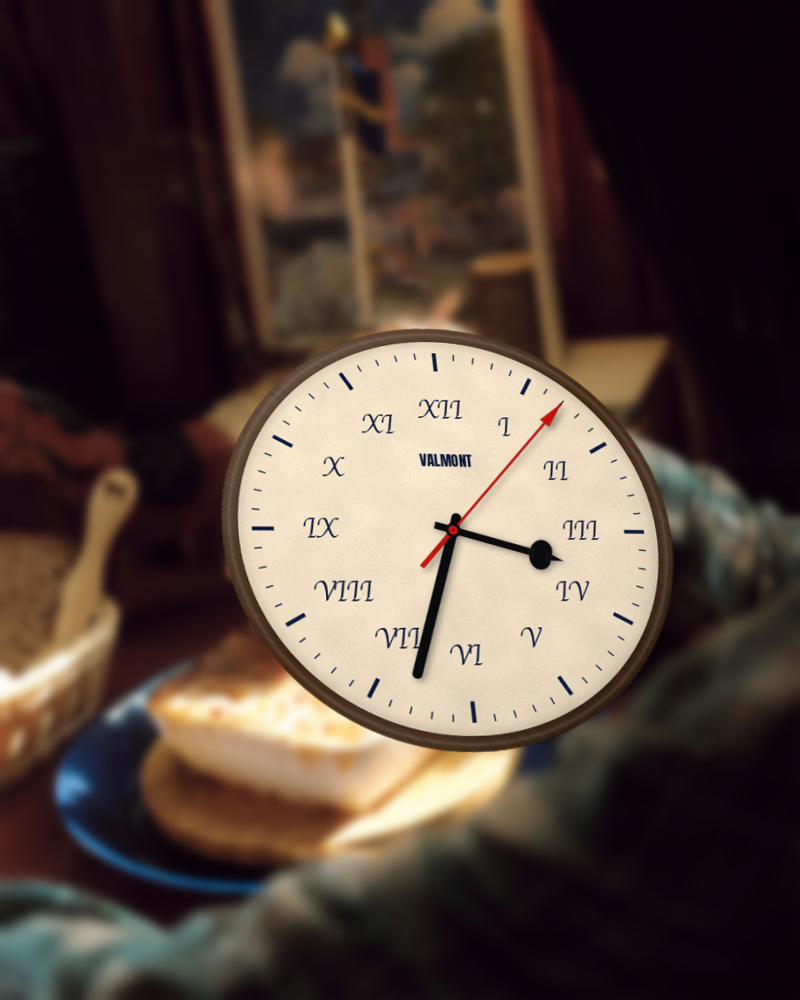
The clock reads 3,33,07
